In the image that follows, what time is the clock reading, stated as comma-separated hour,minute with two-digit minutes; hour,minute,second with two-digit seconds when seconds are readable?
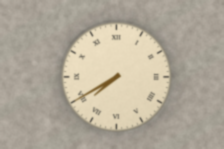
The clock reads 7,40
